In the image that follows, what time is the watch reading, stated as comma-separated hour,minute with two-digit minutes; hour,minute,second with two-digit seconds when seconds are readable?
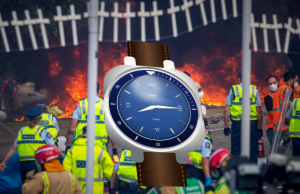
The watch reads 8,15
